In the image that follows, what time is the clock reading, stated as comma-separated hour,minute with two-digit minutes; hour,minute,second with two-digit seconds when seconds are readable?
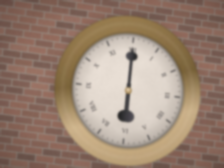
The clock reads 6,00
